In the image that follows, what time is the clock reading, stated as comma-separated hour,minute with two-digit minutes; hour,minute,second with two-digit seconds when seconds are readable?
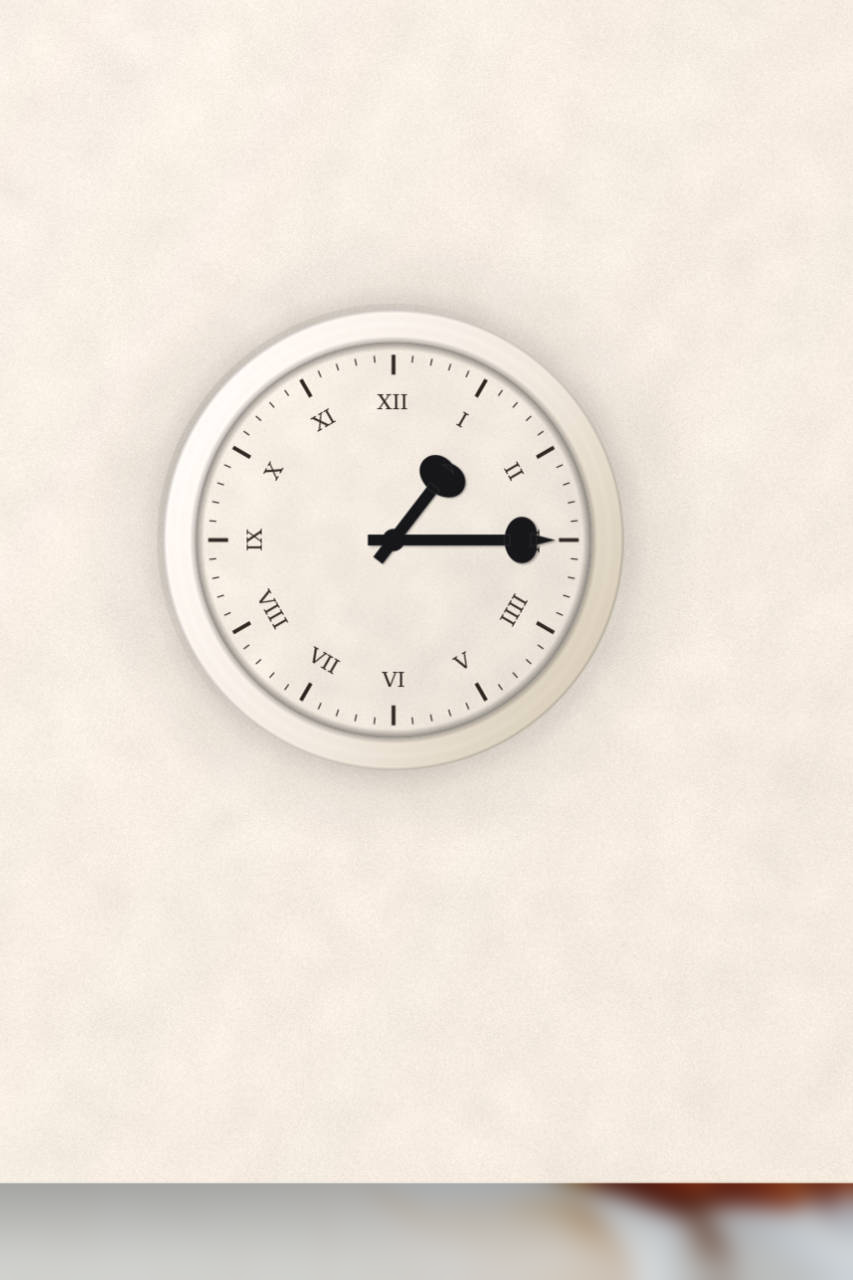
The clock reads 1,15
